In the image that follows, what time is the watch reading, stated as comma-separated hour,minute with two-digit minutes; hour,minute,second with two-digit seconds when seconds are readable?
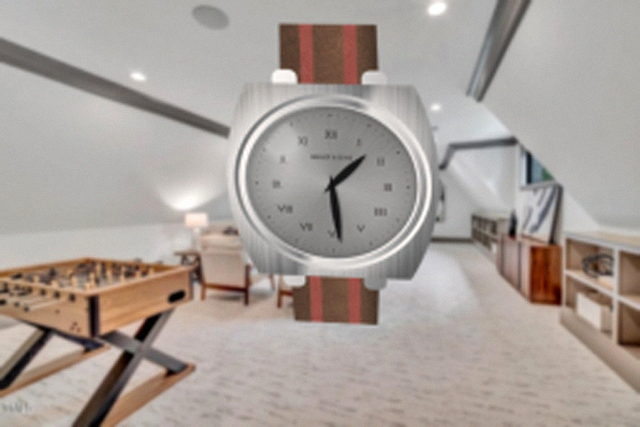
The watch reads 1,29
